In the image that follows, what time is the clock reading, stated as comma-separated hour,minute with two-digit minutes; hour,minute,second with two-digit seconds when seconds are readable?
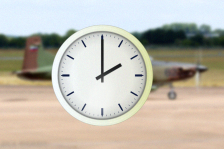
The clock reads 2,00
